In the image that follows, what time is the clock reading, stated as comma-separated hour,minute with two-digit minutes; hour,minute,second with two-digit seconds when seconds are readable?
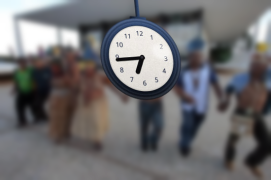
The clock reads 6,44
